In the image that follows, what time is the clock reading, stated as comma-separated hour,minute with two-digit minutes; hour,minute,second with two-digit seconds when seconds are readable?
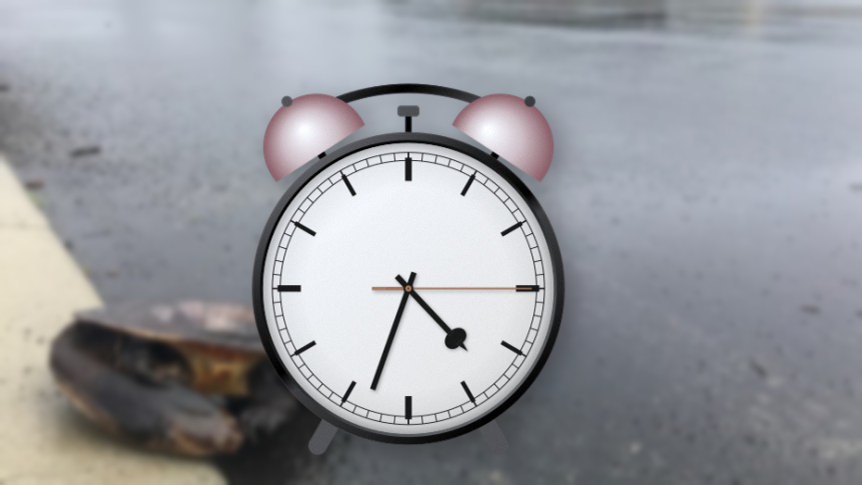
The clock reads 4,33,15
